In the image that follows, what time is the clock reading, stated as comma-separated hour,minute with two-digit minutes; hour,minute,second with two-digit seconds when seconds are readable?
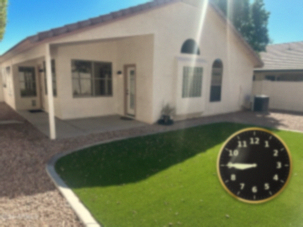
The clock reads 8,45
